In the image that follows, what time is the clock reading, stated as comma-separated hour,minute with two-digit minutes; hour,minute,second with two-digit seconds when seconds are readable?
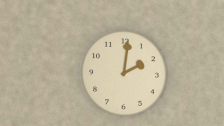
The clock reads 2,01
